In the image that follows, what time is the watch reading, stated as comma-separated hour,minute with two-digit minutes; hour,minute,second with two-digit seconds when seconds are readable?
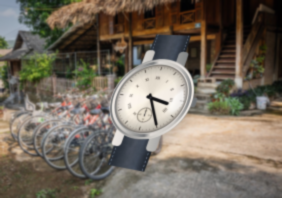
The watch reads 3,25
